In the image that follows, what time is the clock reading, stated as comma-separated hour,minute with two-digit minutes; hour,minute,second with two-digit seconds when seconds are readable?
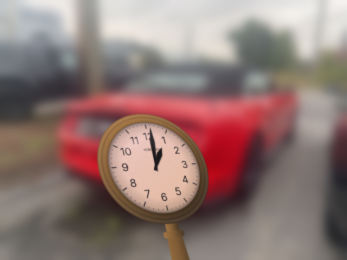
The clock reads 1,01
